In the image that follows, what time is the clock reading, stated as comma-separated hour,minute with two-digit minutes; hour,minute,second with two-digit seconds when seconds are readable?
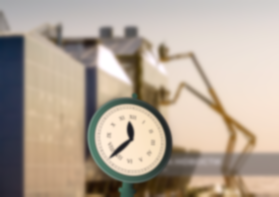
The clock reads 11,37
